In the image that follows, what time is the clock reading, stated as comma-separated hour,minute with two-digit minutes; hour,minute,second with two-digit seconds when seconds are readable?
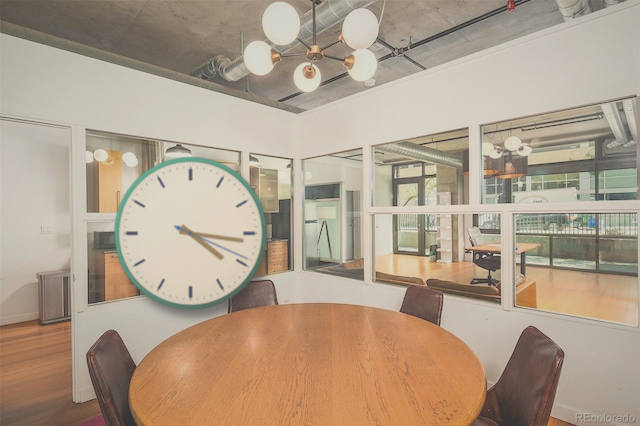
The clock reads 4,16,19
